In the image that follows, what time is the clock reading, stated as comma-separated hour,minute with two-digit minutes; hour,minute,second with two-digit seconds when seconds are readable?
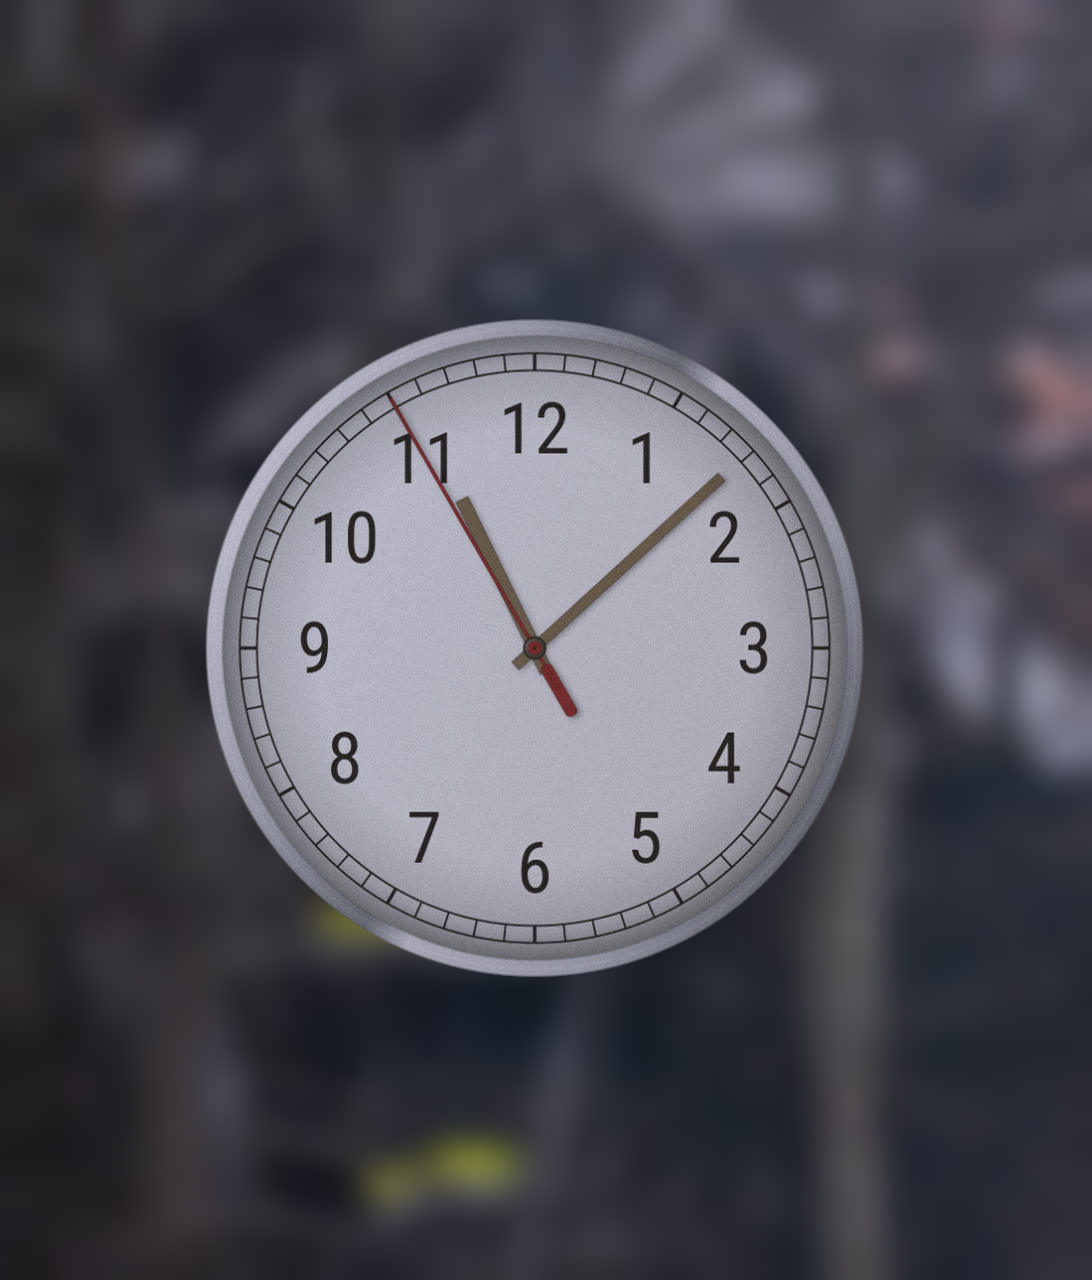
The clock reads 11,07,55
